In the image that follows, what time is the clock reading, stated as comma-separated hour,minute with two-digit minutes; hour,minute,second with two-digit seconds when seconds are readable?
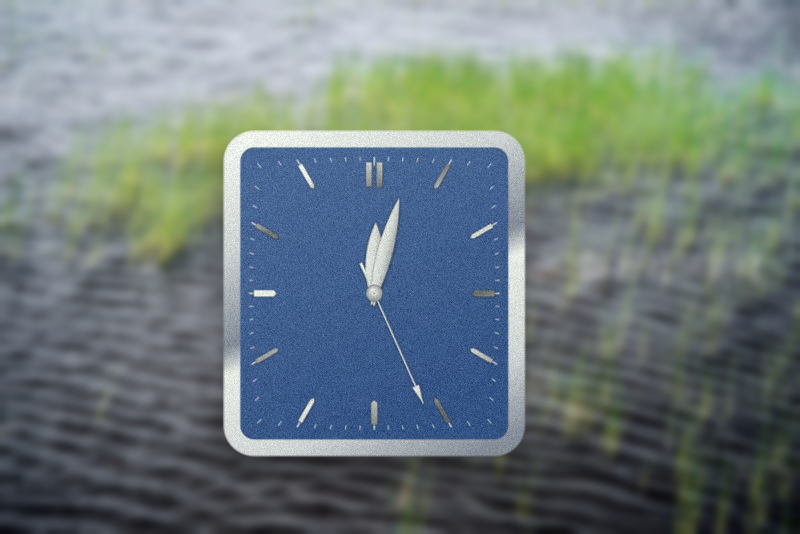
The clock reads 12,02,26
